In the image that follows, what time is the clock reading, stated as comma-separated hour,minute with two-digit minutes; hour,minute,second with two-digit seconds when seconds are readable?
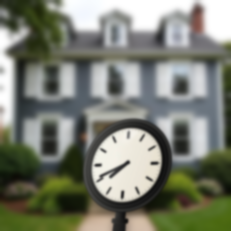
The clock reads 7,41
